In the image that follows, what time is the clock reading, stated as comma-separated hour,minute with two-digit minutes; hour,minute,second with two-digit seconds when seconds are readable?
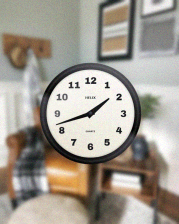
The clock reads 1,42
